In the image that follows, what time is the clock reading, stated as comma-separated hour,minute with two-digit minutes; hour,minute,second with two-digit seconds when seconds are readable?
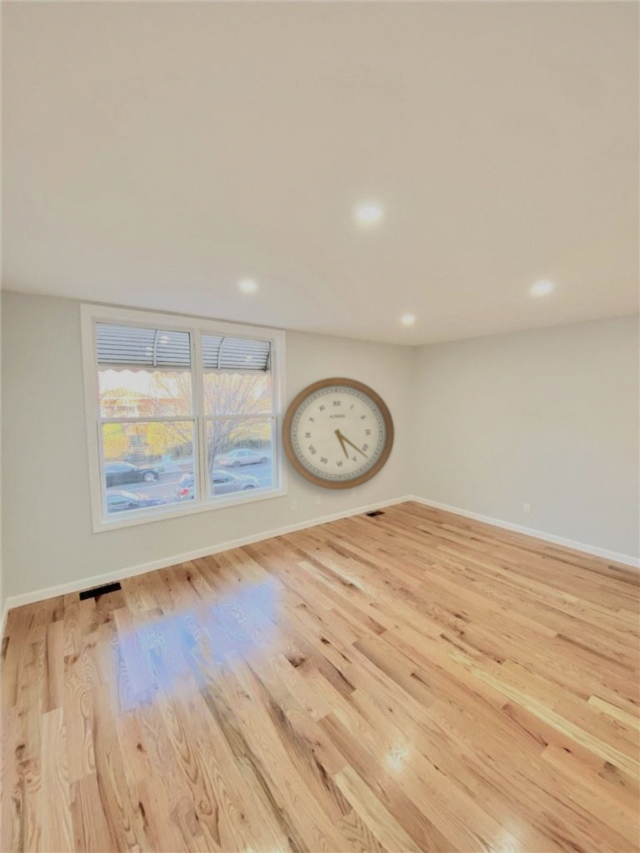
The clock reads 5,22
